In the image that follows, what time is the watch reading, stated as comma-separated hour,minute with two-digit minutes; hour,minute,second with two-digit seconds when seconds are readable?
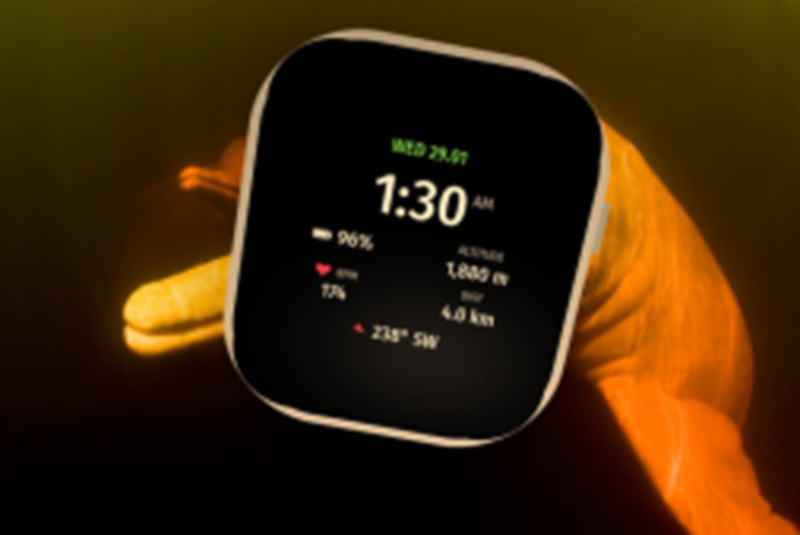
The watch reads 1,30
